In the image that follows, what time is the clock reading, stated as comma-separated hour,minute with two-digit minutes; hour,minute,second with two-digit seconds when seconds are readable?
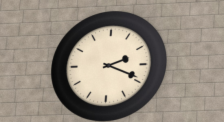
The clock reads 2,19
